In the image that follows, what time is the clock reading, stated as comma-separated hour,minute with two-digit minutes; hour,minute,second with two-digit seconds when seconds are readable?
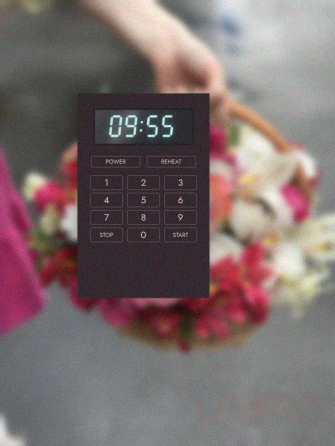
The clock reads 9,55
